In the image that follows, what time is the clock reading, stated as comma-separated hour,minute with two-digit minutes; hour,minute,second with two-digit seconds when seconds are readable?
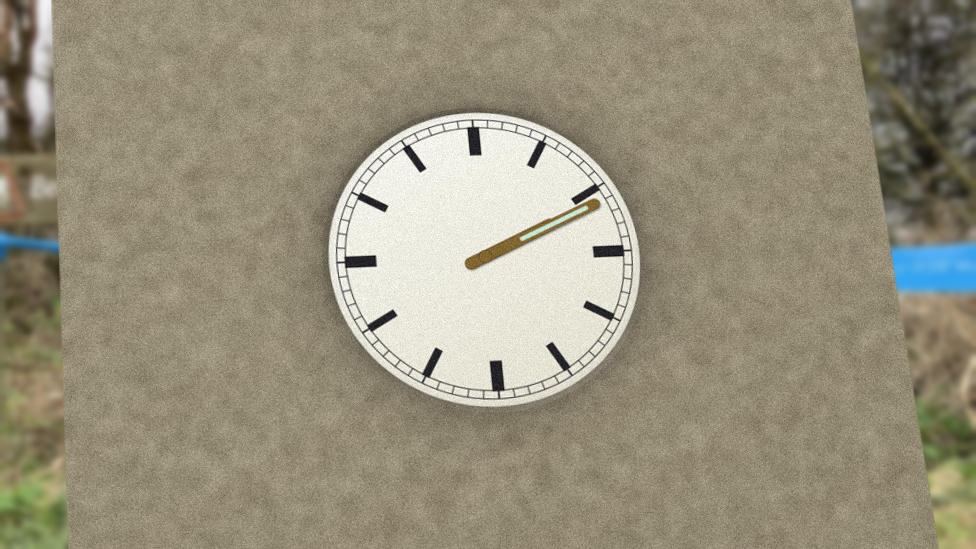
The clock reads 2,11
